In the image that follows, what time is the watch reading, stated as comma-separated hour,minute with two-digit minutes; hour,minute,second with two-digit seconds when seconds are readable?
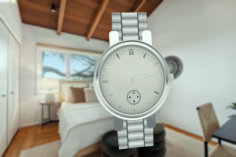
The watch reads 12,13
